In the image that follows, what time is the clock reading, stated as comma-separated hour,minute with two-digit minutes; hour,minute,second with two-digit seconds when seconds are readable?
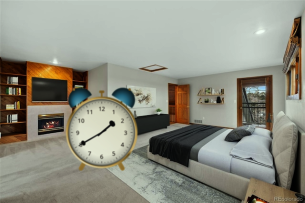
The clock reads 1,40
